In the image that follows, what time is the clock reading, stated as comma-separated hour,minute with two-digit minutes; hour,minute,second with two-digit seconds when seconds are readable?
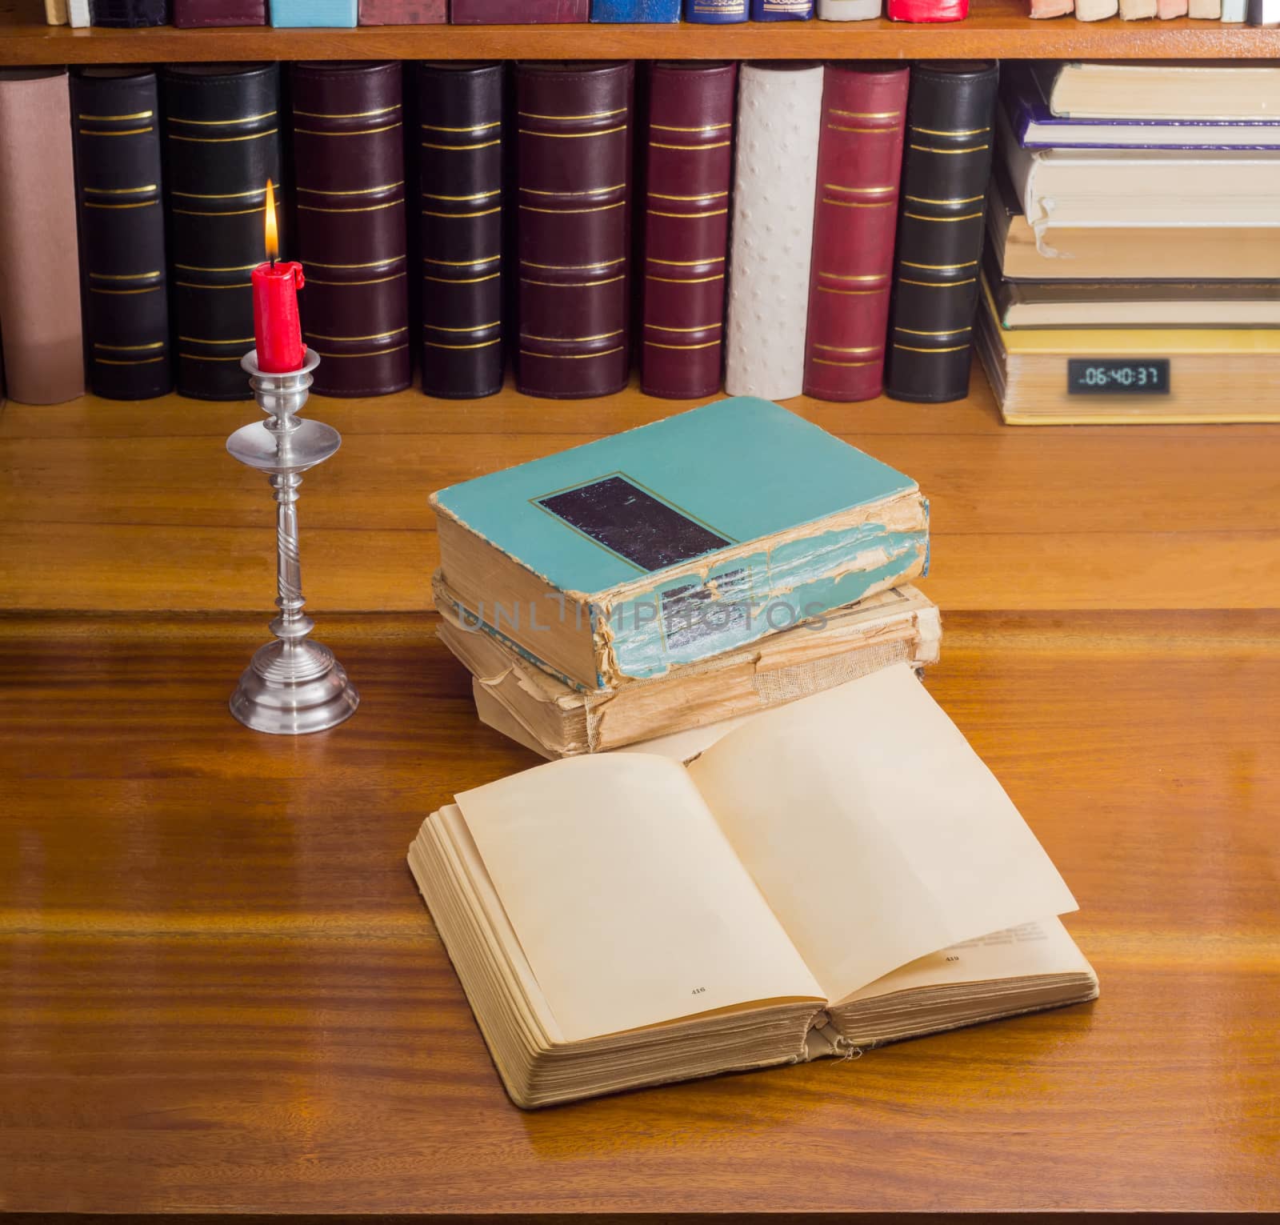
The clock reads 6,40,37
